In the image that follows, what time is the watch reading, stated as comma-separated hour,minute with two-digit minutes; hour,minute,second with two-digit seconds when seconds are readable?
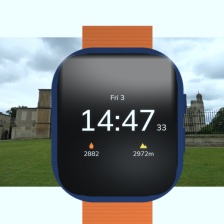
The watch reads 14,47,33
